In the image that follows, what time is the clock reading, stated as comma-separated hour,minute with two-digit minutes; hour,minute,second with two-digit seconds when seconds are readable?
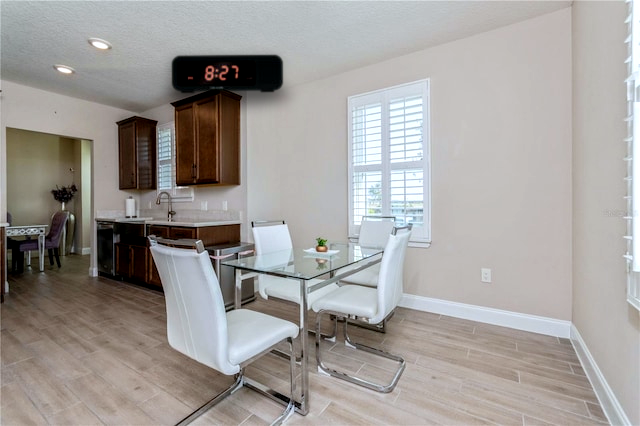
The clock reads 8,27
